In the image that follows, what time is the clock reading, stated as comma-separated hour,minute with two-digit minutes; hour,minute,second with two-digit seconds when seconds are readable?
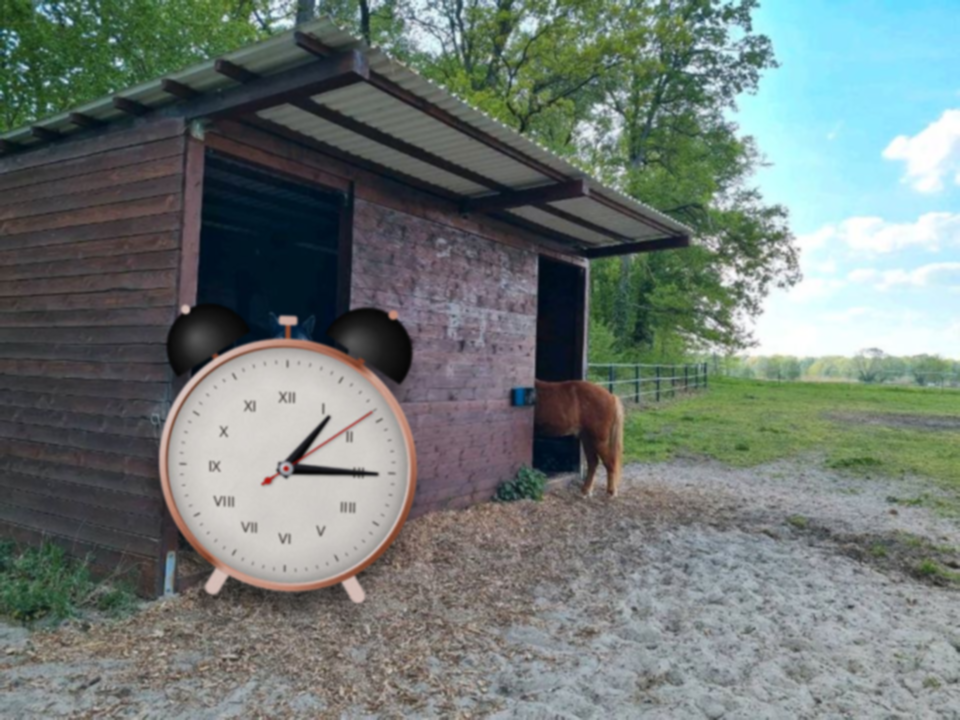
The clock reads 1,15,09
